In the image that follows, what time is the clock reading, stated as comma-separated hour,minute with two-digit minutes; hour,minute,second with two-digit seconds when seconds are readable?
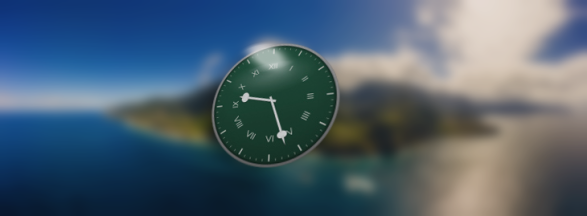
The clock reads 9,27
